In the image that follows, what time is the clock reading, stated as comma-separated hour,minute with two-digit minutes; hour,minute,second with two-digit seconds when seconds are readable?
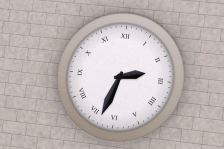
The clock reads 2,33
